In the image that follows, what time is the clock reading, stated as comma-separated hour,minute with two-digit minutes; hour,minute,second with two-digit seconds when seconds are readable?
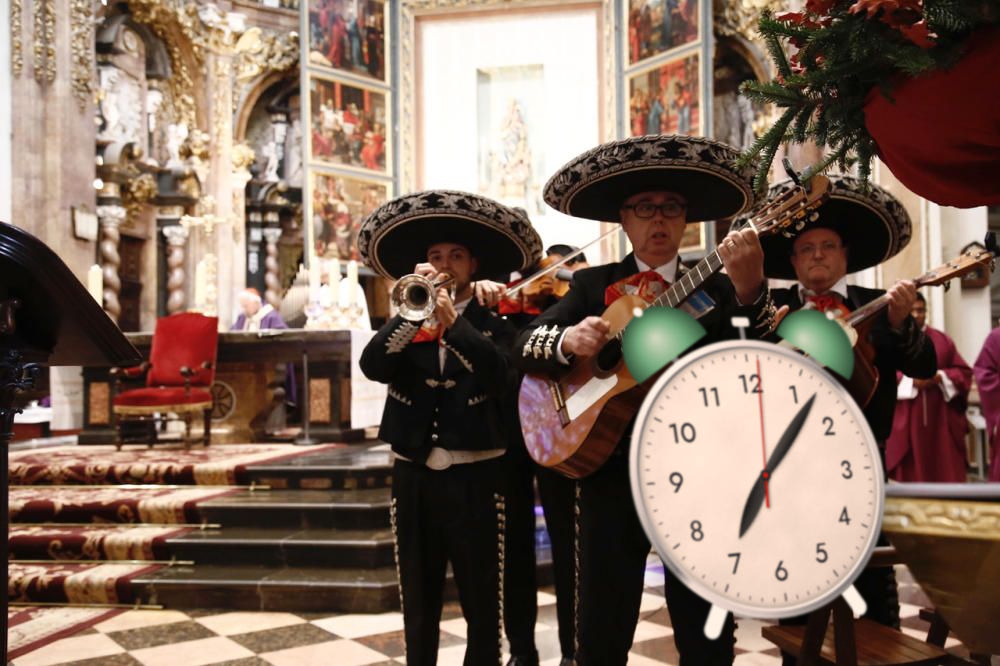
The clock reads 7,07,01
